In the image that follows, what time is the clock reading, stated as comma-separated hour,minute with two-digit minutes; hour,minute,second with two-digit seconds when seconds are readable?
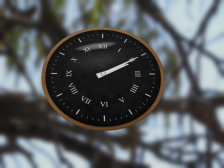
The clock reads 2,10
